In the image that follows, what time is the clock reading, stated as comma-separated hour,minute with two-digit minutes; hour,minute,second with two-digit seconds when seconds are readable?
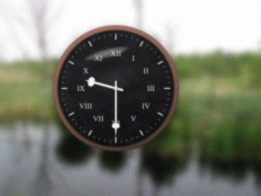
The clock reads 9,30
